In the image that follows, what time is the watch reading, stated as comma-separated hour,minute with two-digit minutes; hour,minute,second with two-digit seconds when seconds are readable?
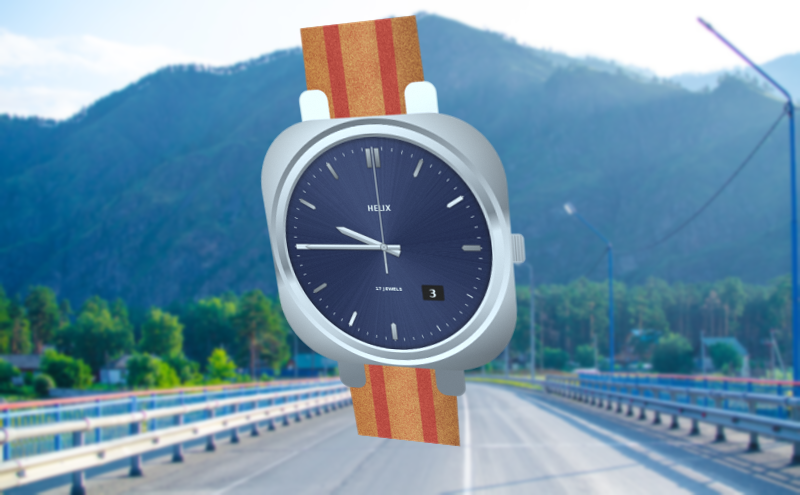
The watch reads 9,45,00
